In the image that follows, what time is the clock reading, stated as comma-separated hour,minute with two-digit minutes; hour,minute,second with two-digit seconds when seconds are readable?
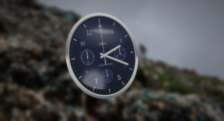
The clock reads 2,19
